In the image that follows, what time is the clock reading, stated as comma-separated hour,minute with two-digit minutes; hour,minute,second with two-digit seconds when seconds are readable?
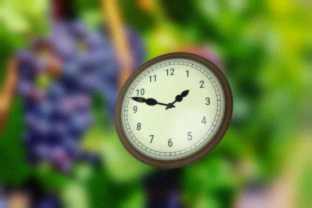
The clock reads 1,48
